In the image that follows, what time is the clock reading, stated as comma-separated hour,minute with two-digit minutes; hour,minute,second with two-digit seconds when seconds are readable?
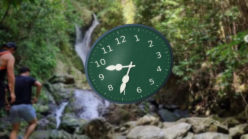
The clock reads 9,36
